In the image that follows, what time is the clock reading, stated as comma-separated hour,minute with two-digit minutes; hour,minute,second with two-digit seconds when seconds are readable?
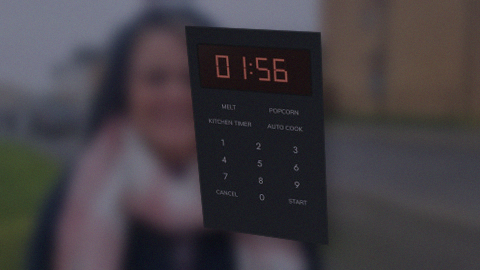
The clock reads 1,56
